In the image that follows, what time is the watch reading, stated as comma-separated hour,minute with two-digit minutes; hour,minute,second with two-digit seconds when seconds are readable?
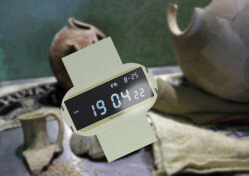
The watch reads 19,04,22
